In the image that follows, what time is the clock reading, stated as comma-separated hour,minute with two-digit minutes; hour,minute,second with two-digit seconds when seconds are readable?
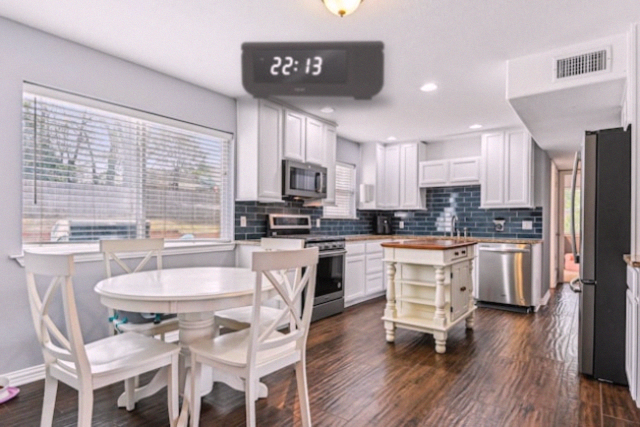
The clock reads 22,13
